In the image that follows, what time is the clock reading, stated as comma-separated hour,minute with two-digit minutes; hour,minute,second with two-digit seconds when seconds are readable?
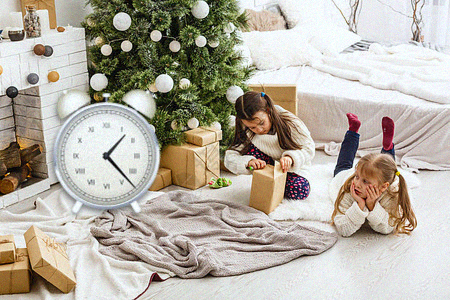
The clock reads 1,23
